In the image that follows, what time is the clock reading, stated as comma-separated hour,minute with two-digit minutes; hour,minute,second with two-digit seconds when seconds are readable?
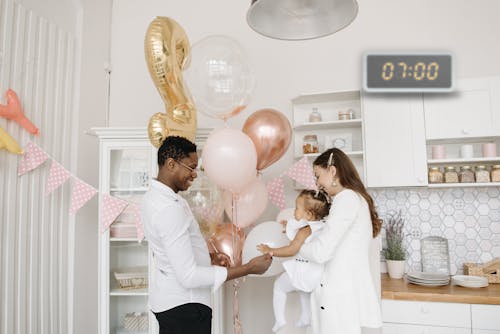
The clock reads 7,00
